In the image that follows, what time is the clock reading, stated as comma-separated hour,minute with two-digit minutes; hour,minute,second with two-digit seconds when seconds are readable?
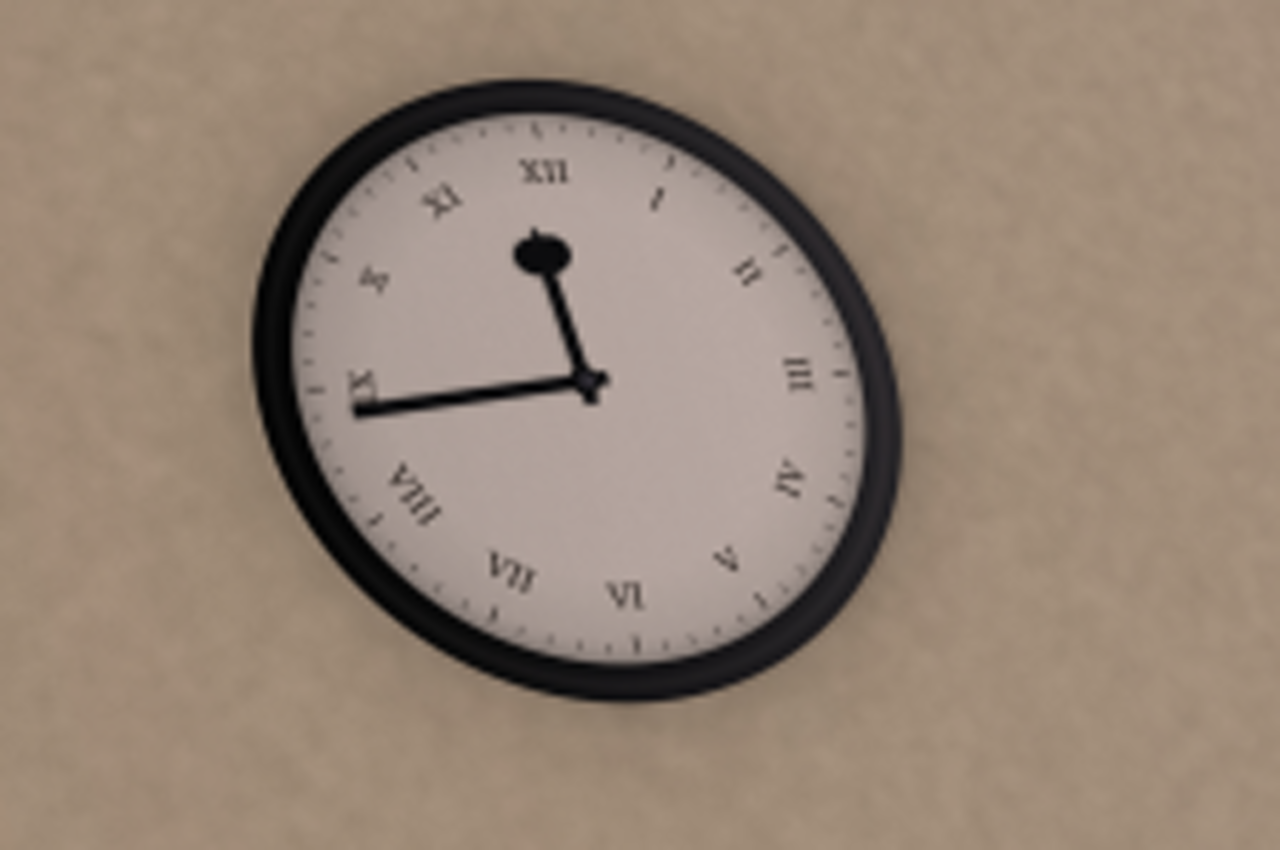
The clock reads 11,44
